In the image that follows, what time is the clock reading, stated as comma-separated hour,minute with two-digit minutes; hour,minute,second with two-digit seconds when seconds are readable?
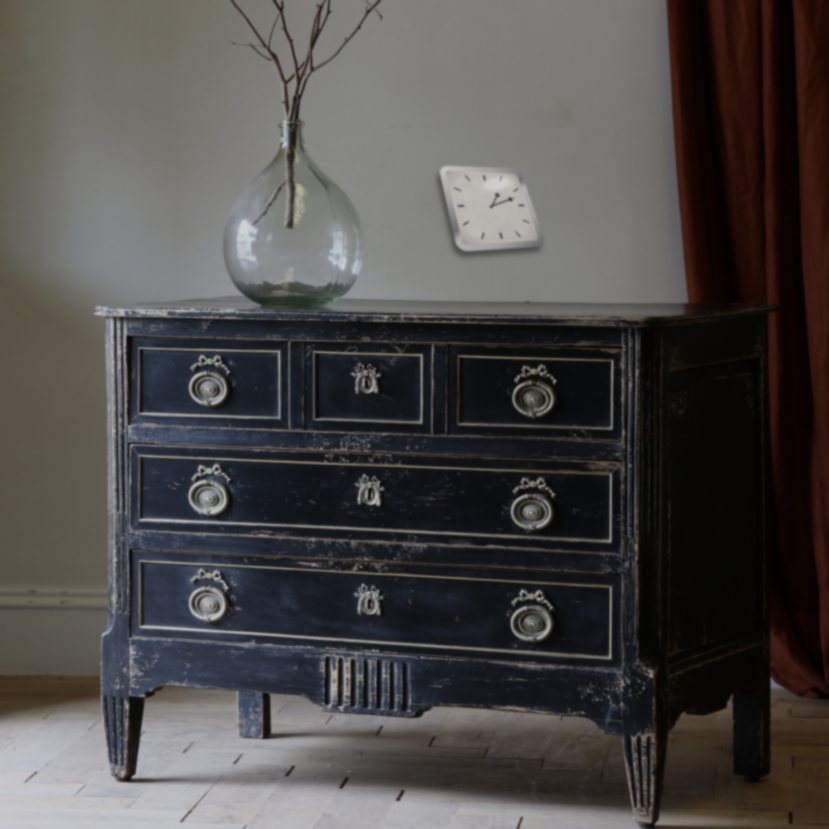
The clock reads 1,12
